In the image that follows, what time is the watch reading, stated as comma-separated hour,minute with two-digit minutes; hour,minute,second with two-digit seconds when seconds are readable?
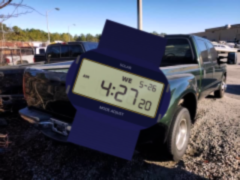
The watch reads 4,27,20
